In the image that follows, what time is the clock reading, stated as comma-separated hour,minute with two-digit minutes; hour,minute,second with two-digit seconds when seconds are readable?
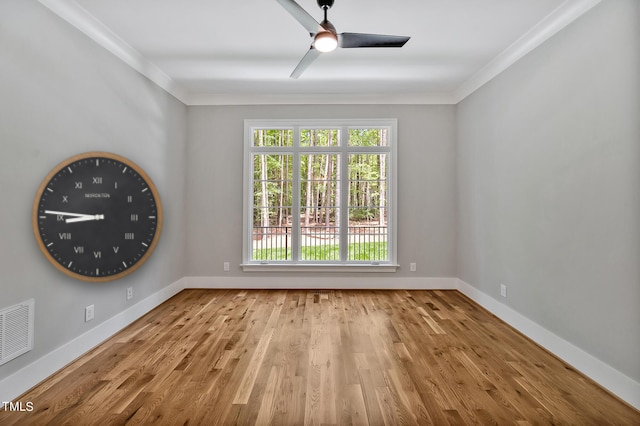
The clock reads 8,46
